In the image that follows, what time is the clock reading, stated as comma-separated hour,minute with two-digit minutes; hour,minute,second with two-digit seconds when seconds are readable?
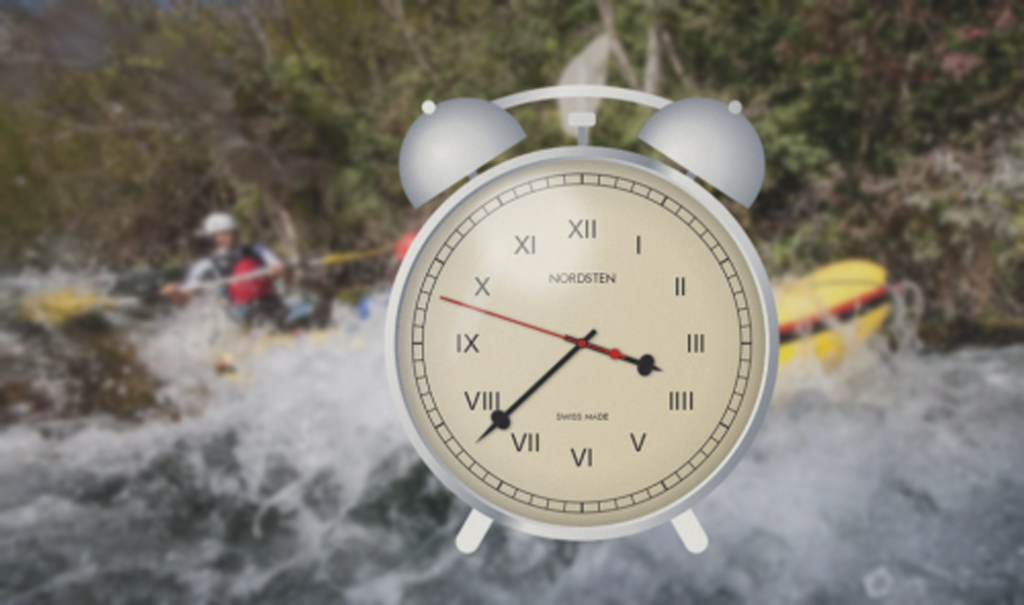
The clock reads 3,37,48
